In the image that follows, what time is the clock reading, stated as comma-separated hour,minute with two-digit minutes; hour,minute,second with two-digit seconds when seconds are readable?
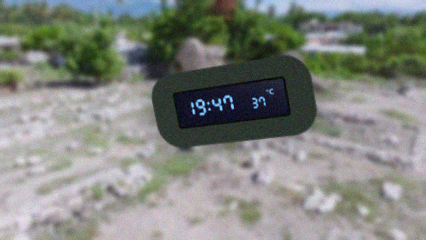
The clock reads 19,47
